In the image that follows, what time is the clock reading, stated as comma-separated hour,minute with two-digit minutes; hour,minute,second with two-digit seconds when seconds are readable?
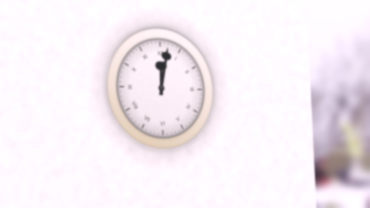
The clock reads 12,02
